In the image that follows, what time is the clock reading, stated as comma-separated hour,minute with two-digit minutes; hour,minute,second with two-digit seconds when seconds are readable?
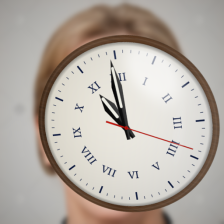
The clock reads 10,59,19
